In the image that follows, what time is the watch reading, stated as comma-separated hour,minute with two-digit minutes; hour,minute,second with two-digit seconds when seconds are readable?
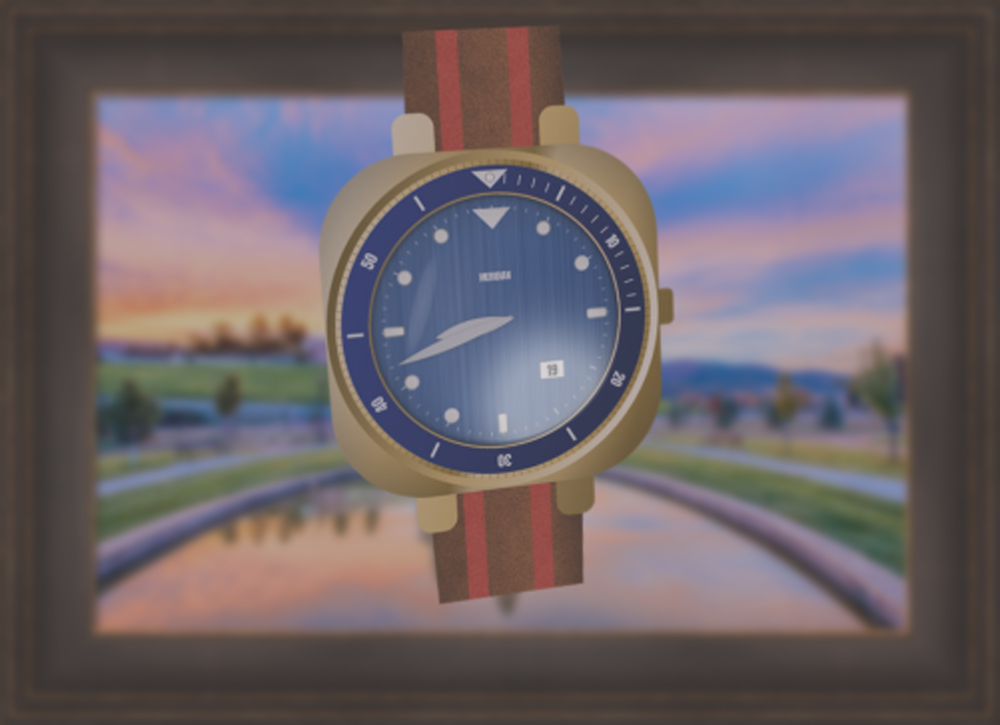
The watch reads 8,42
